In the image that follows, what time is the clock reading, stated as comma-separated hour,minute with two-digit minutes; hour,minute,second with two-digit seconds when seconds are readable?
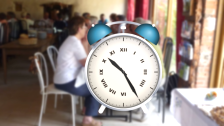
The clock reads 10,25
